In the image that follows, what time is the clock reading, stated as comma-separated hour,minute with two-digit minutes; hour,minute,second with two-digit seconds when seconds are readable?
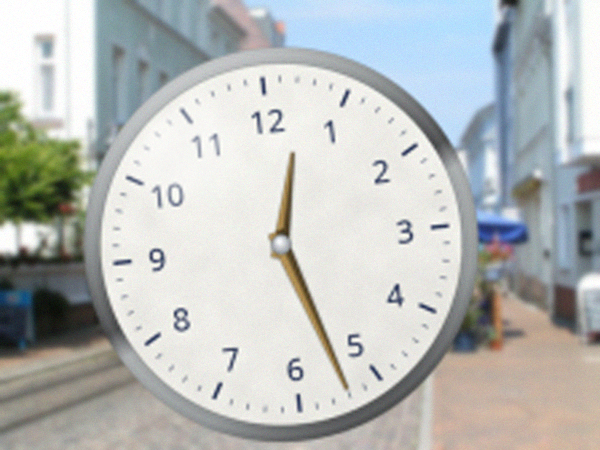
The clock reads 12,27
